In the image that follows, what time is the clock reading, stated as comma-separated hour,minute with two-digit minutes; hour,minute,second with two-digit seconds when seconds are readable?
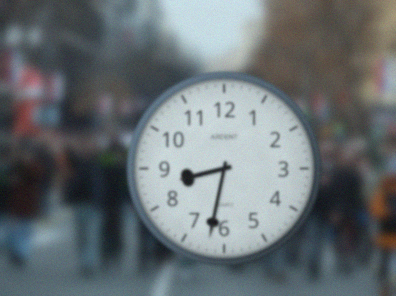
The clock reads 8,32
